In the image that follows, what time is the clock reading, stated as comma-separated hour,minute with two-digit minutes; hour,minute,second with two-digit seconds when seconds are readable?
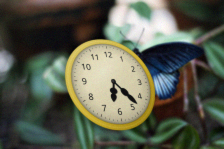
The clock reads 6,23
